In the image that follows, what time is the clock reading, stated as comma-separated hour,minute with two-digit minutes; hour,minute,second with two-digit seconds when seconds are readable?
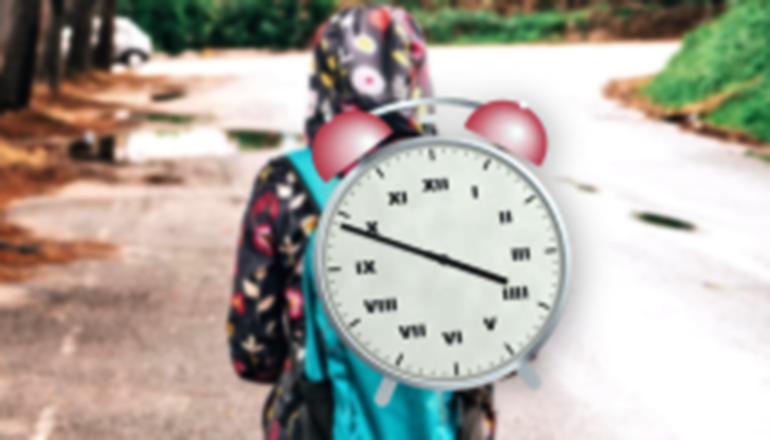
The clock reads 3,49
